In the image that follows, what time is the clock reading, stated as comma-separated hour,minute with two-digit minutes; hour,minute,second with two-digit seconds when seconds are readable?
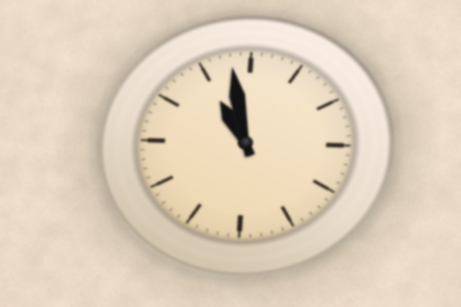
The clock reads 10,58
